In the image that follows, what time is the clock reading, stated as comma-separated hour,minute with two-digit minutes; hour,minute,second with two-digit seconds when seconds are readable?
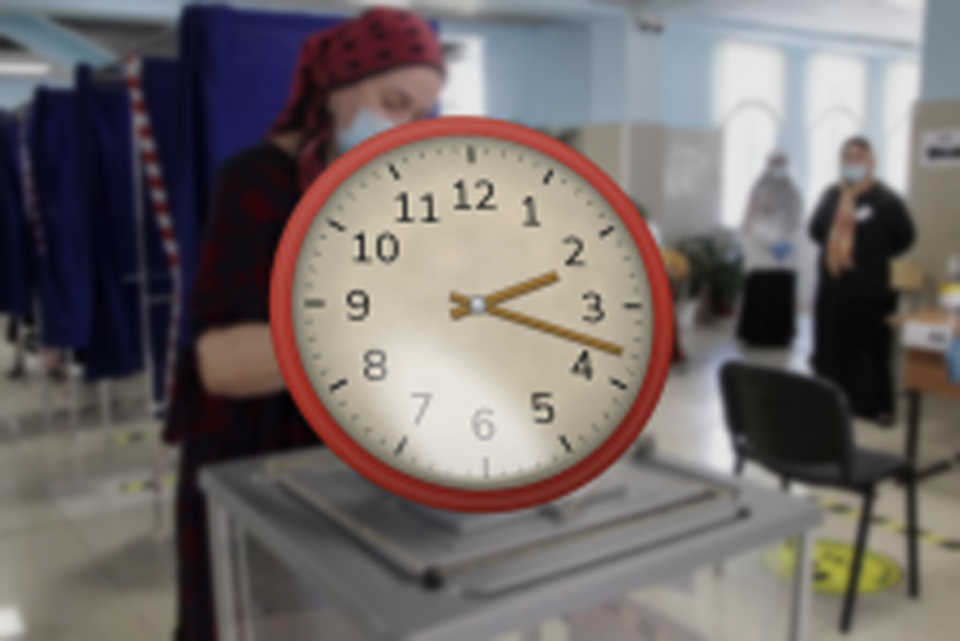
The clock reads 2,18
